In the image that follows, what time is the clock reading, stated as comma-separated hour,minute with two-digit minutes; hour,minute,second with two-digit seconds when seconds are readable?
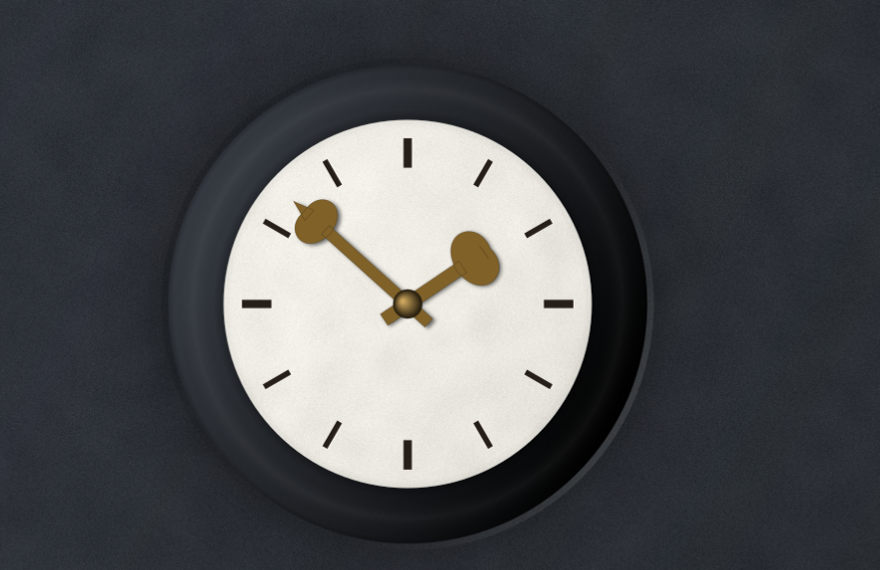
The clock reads 1,52
